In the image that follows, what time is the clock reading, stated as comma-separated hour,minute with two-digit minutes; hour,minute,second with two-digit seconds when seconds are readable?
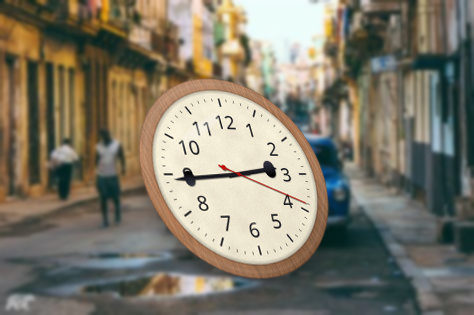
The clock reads 2,44,19
